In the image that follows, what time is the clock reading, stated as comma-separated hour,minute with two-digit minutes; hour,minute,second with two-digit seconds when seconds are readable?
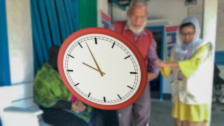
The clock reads 9,57
